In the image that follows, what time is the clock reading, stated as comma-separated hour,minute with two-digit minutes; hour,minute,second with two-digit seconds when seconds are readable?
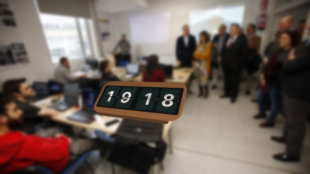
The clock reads 19,18
